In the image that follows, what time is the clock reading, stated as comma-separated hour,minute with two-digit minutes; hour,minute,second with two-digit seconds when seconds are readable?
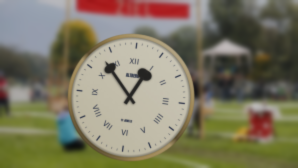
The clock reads 12,53
